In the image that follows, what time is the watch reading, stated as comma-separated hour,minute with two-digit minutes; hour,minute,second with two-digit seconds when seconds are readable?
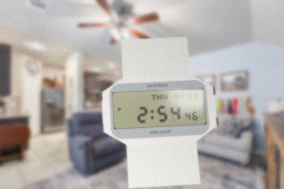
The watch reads 2,54
